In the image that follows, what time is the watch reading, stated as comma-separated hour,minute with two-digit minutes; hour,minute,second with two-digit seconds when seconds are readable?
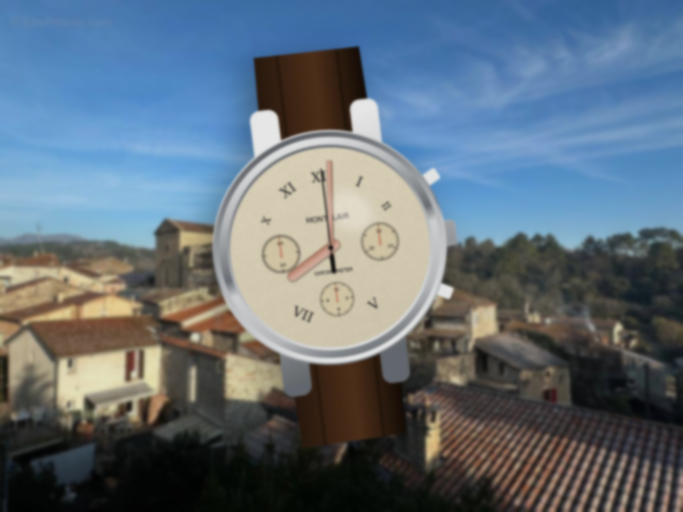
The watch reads 8,01
